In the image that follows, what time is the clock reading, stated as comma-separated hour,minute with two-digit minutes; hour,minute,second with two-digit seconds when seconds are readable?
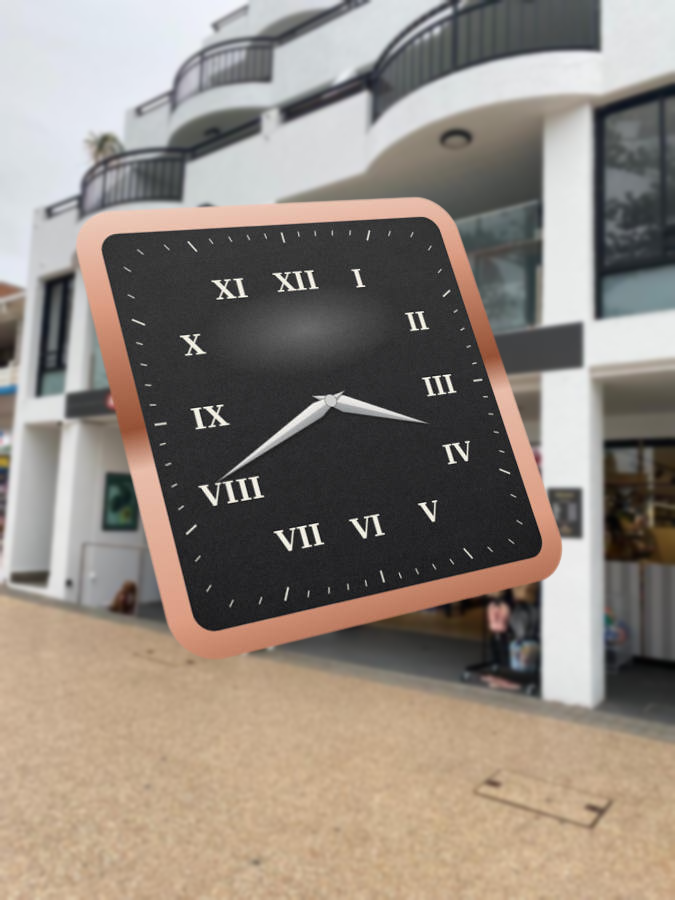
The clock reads 3,41
